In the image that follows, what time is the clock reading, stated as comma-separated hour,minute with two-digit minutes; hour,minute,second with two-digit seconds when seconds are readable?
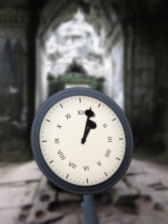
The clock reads 1,03
